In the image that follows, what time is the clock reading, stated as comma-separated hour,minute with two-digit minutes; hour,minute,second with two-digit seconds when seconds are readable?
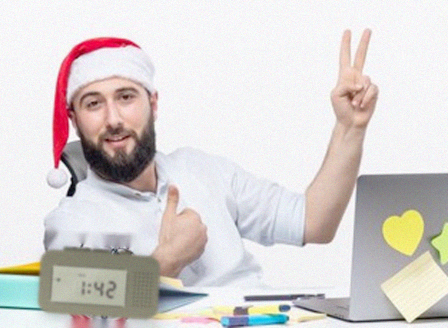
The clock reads 1,42
